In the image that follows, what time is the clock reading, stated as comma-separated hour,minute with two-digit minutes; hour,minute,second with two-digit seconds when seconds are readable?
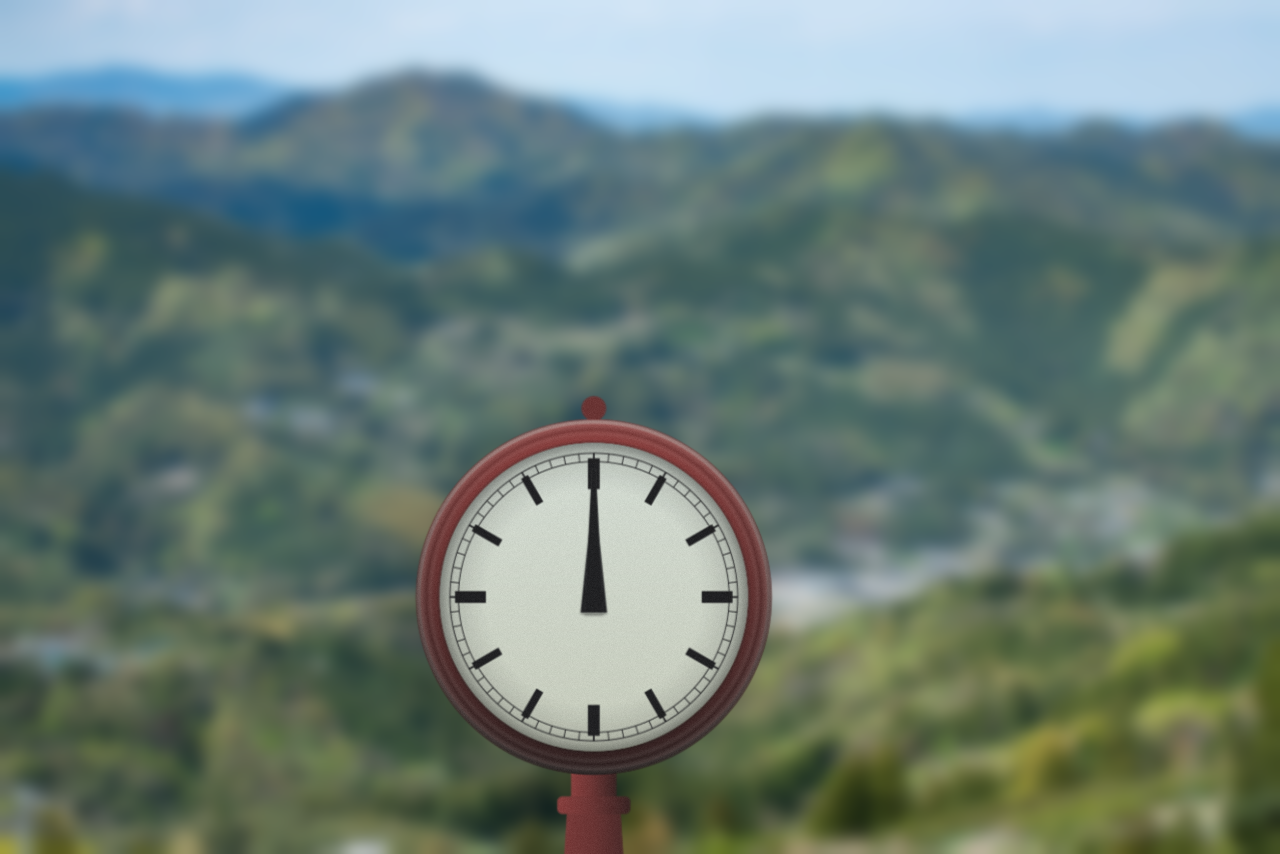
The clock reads 12,00
